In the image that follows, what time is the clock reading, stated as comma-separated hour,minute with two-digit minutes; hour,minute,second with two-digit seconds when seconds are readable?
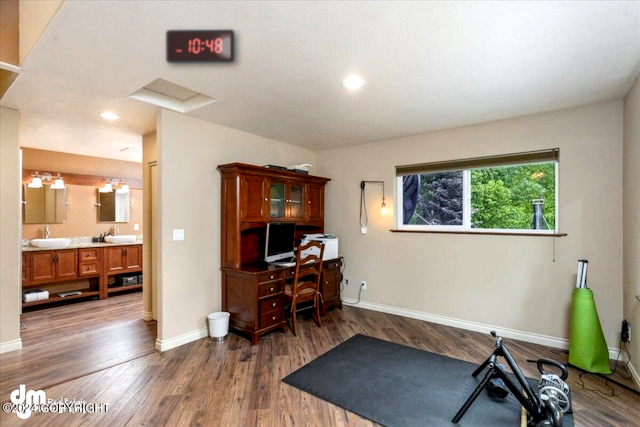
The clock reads 10,48
